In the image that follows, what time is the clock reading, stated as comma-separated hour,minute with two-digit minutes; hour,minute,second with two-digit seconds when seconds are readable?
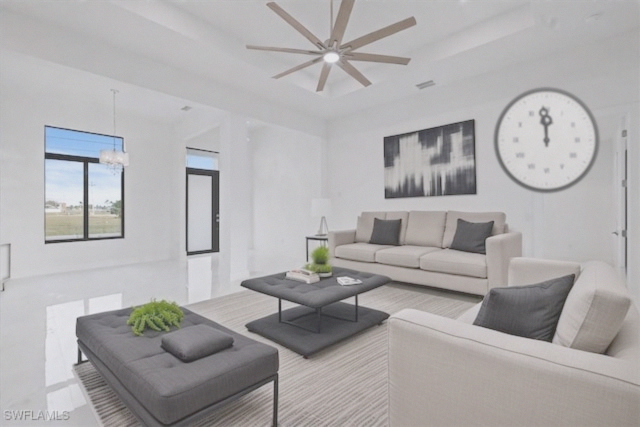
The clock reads 11,59
